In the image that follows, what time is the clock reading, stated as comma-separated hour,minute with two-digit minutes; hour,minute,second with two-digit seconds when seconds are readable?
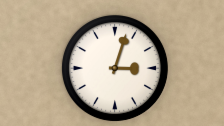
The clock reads 3,03
